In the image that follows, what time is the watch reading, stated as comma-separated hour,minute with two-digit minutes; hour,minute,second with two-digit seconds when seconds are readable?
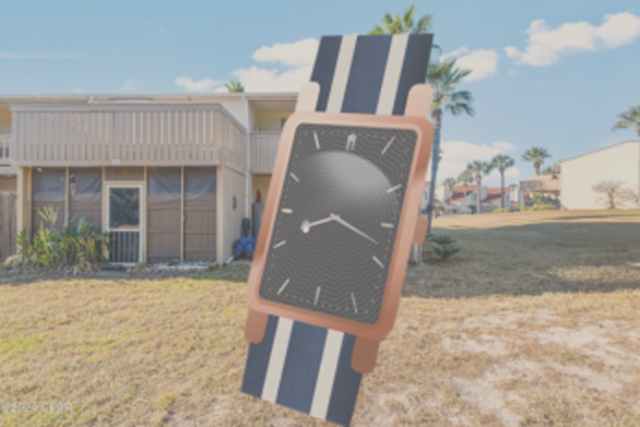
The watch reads 8,18
